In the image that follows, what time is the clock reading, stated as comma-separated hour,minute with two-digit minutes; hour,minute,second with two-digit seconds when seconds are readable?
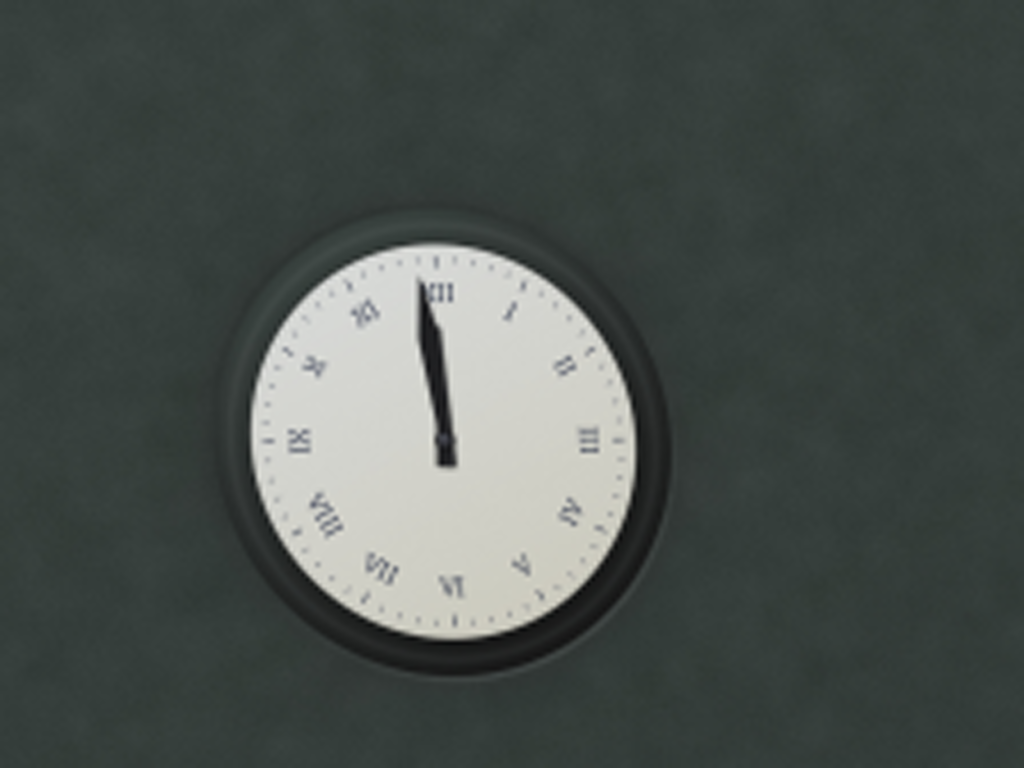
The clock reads 11,59
